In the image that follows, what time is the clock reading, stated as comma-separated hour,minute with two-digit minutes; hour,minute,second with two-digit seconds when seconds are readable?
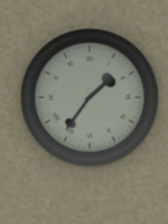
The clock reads 1,36
